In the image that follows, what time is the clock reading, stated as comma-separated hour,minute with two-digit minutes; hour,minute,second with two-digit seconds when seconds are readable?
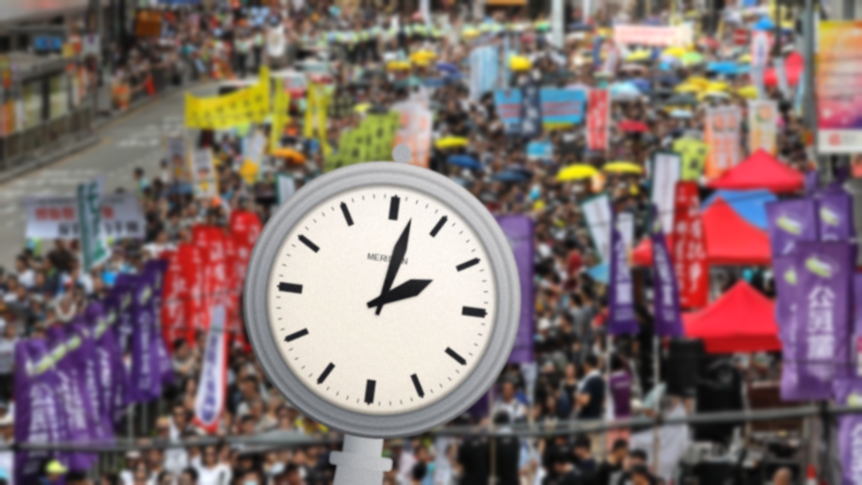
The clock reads 2,02
